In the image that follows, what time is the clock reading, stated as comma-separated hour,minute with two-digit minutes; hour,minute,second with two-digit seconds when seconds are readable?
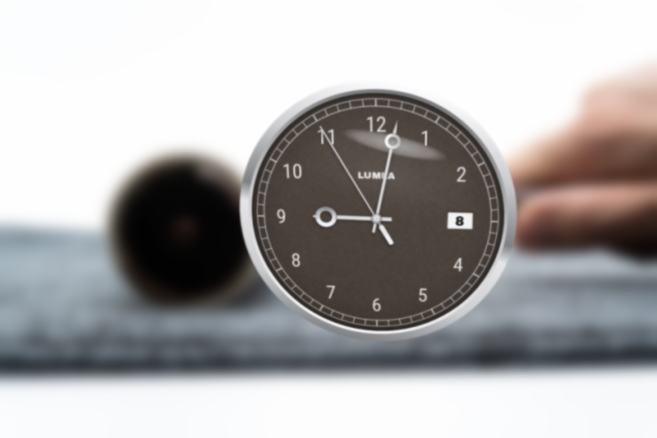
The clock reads 9,01,55
